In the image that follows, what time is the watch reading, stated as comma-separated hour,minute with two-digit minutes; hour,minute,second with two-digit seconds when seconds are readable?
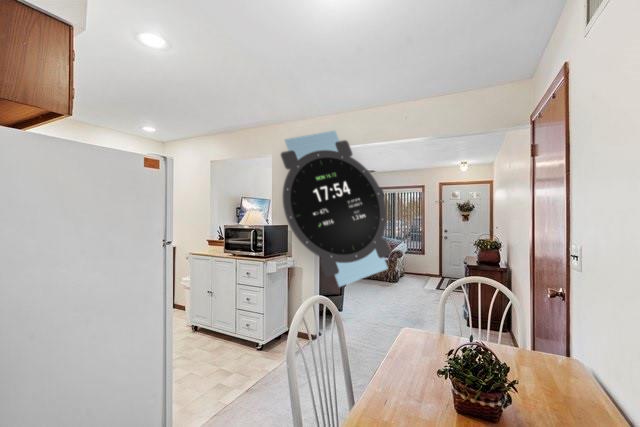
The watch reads 17,54
